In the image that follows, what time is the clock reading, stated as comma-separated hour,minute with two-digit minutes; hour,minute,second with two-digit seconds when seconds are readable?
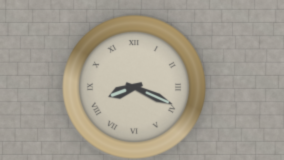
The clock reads 8,19
